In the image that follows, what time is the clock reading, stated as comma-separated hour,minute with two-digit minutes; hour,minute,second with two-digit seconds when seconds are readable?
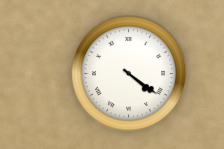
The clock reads 4,21
